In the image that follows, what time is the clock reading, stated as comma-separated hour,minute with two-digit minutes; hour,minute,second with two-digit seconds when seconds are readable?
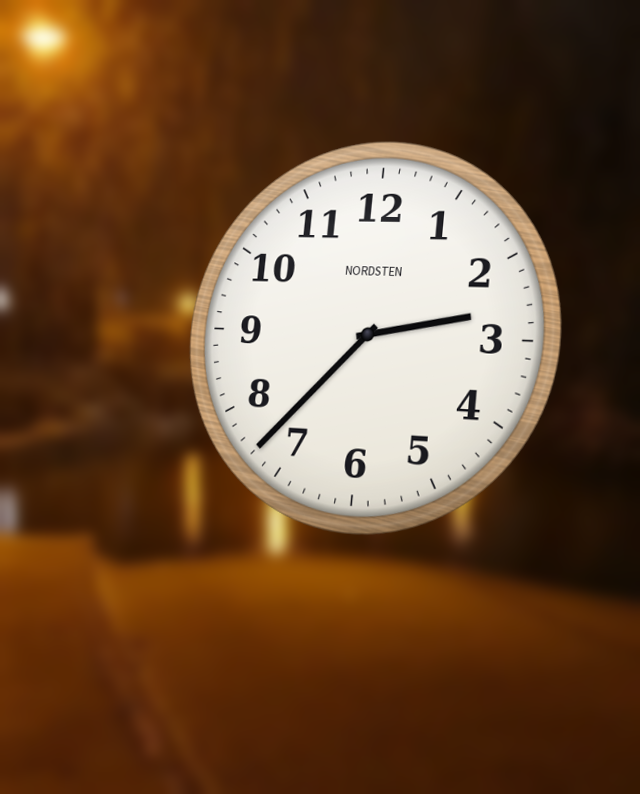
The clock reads 2,37
